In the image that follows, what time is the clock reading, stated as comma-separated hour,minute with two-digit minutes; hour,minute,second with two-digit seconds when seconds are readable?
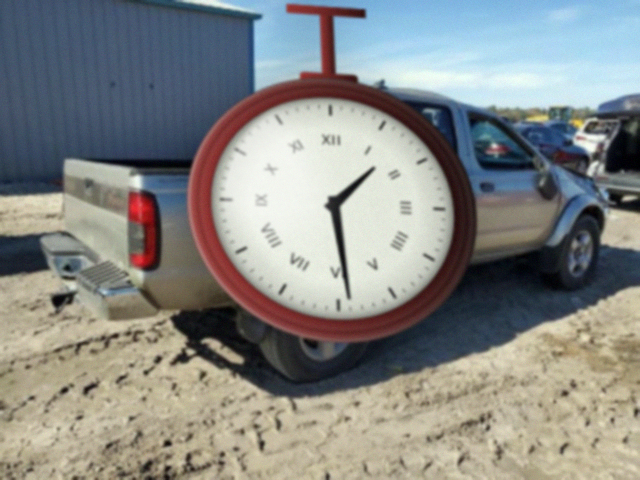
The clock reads 1,29
